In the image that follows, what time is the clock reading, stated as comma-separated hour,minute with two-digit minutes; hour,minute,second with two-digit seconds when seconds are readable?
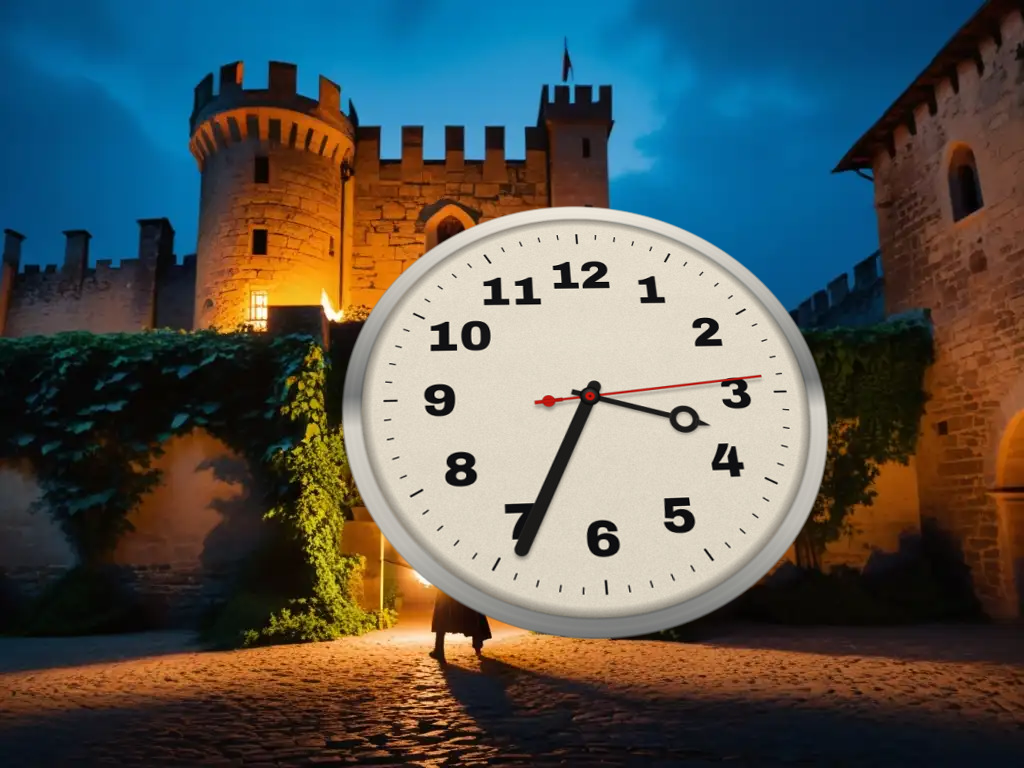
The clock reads 3,34,14
